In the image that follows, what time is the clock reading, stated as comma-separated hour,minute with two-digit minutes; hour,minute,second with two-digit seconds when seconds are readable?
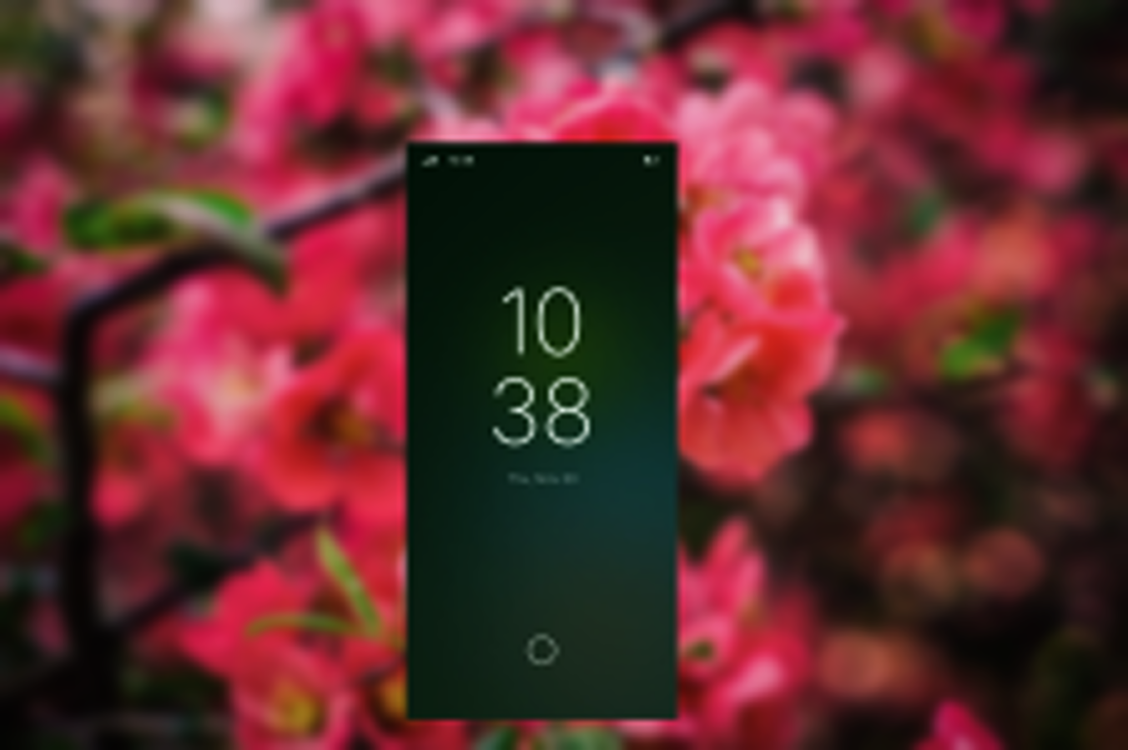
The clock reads 10,38
